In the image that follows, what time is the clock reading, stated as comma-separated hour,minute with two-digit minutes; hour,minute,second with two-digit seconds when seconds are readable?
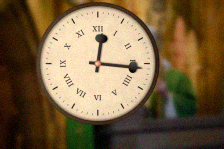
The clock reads 12,16
